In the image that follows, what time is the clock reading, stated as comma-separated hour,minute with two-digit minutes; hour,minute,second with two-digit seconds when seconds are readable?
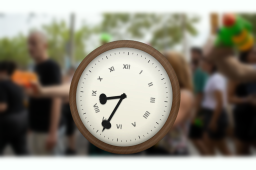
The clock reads 8,34
